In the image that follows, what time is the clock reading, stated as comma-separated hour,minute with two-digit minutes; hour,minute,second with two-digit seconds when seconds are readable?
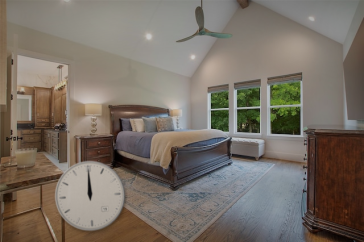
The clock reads 12,00
